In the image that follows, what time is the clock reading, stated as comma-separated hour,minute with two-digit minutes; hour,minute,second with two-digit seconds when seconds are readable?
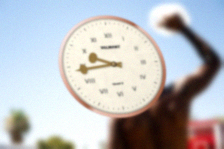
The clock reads 9,44
